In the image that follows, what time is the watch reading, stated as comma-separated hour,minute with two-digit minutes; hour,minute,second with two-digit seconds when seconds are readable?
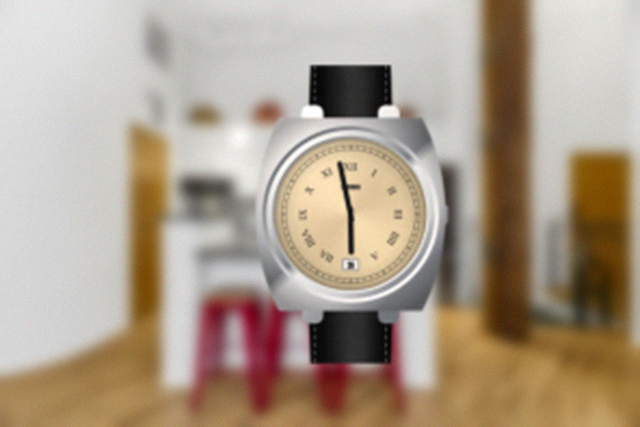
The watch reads 5,58
